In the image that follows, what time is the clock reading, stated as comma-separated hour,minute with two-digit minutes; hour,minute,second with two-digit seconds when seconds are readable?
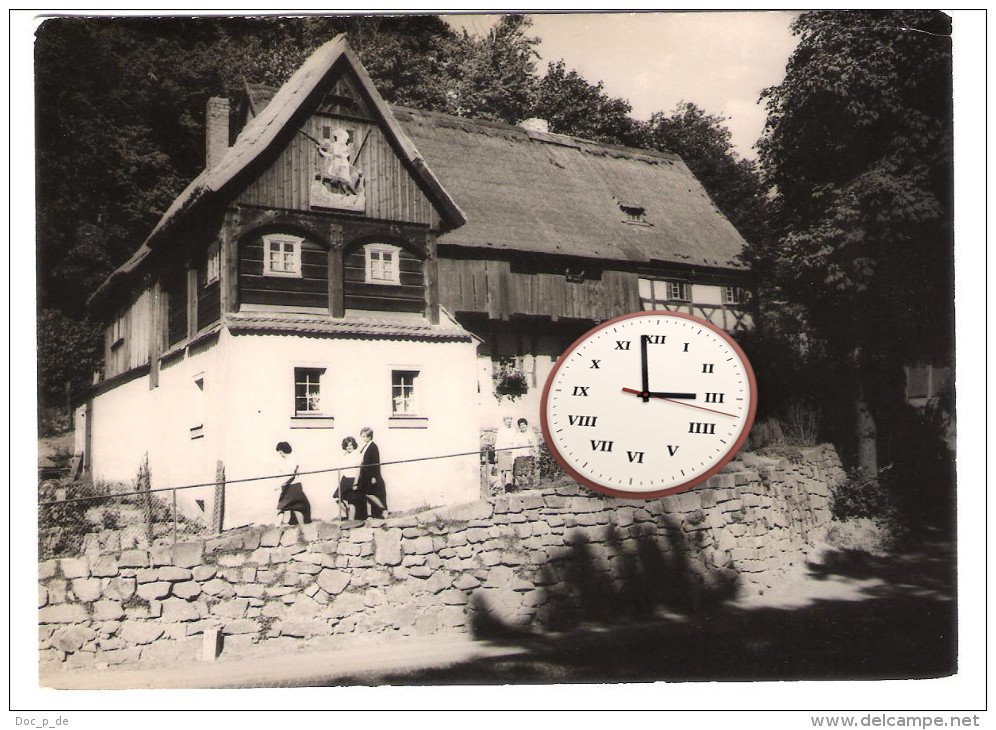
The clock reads 2,58,17
